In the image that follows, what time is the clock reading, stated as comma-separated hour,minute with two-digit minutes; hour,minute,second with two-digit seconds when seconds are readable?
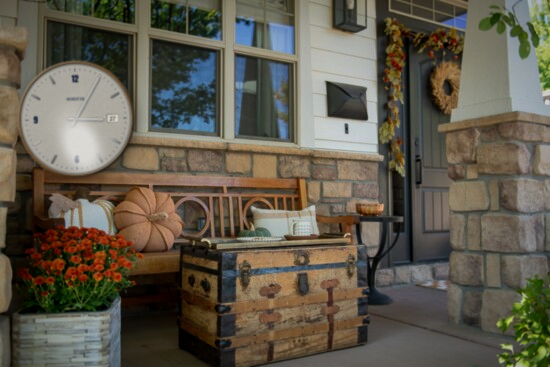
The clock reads 3,05
